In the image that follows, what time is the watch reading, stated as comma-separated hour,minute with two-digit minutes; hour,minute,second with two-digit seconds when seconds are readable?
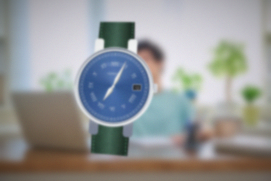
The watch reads 7,04
